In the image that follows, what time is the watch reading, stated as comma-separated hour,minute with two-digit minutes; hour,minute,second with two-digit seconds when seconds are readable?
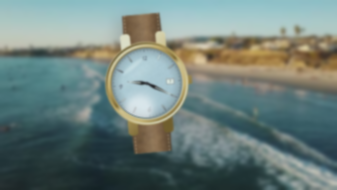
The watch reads 9,20
